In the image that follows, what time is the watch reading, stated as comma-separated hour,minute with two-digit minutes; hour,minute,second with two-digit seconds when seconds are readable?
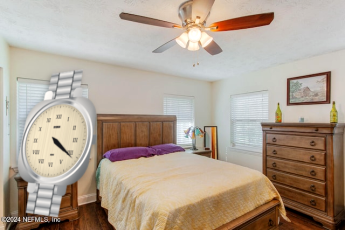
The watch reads 4,21
